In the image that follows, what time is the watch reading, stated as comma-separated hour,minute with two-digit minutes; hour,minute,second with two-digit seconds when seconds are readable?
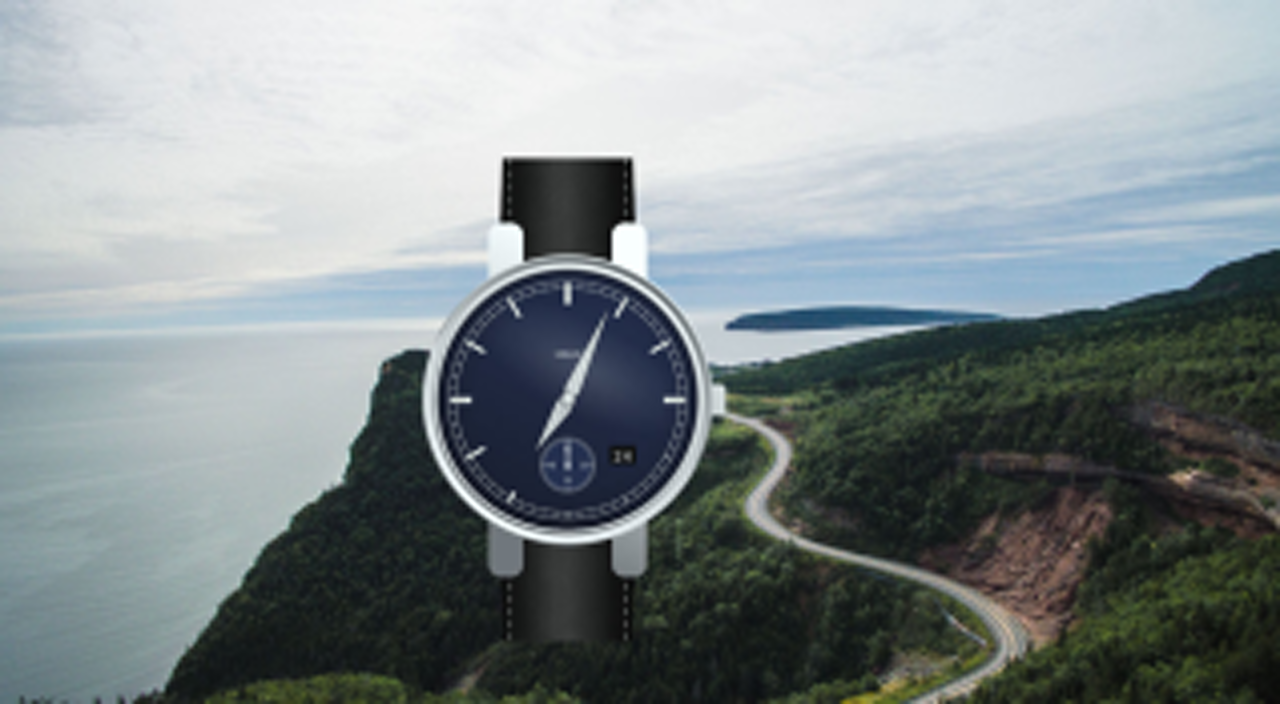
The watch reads 7,04
